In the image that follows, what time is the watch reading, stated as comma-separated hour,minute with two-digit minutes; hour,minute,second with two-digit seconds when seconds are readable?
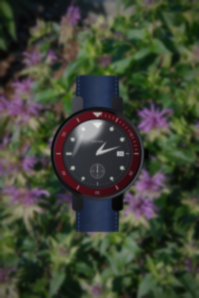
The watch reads 1,12
